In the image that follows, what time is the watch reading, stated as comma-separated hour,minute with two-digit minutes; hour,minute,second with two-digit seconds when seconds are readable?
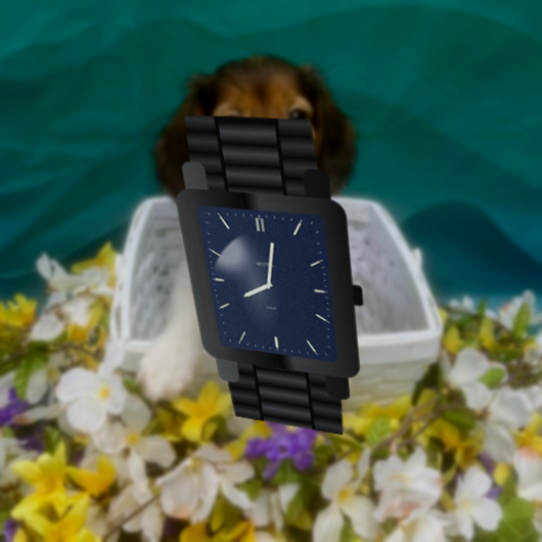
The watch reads 8,02
